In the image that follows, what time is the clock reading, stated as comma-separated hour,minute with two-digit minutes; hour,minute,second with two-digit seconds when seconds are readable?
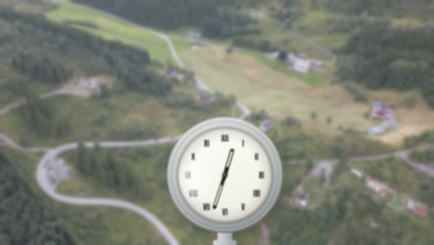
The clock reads 12,33
